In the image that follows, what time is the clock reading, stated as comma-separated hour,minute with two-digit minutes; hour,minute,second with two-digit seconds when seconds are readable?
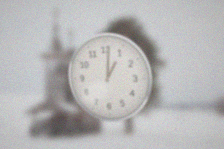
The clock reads 1,01
